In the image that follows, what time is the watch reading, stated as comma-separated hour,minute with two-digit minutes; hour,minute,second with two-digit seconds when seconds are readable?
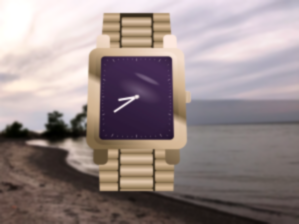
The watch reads 8,39
